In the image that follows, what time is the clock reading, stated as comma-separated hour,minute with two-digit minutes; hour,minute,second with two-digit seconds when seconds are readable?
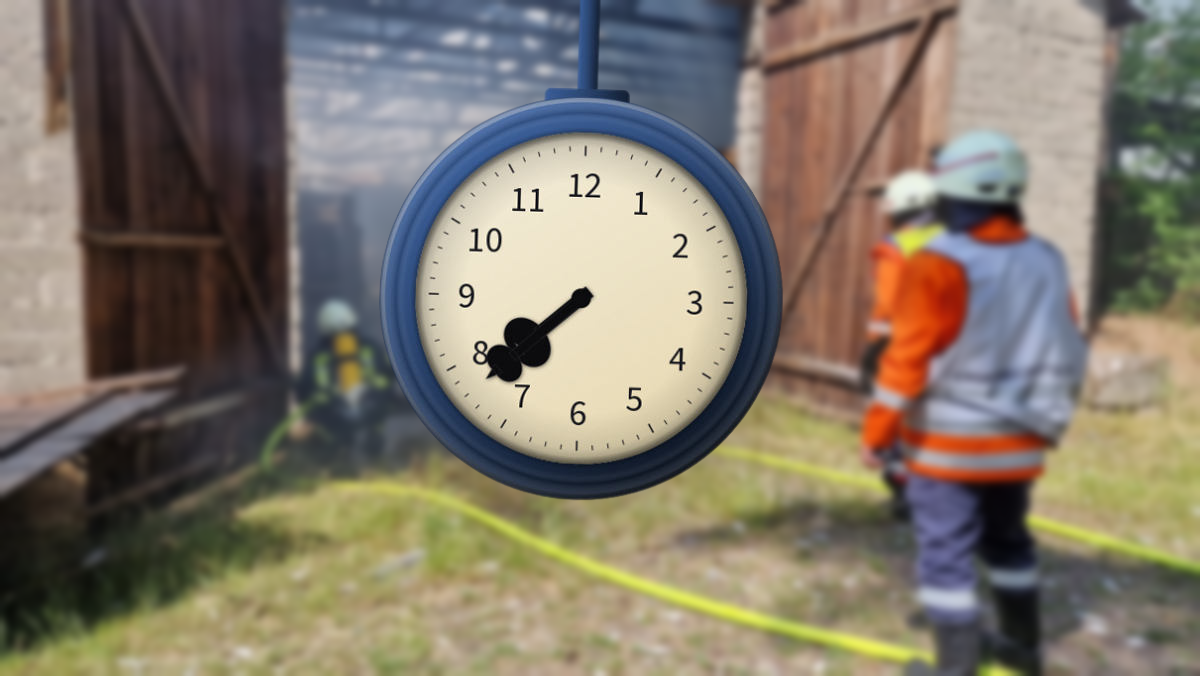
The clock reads 7,38
